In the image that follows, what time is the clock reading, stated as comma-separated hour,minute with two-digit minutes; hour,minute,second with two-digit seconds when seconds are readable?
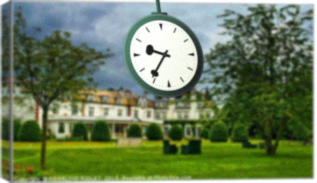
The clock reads 9,36
